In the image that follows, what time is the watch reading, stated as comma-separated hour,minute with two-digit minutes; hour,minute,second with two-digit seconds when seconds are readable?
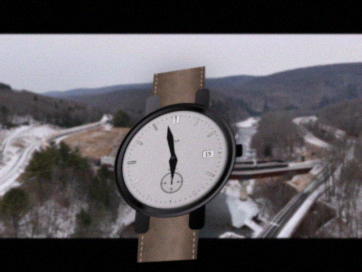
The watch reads 5,58
